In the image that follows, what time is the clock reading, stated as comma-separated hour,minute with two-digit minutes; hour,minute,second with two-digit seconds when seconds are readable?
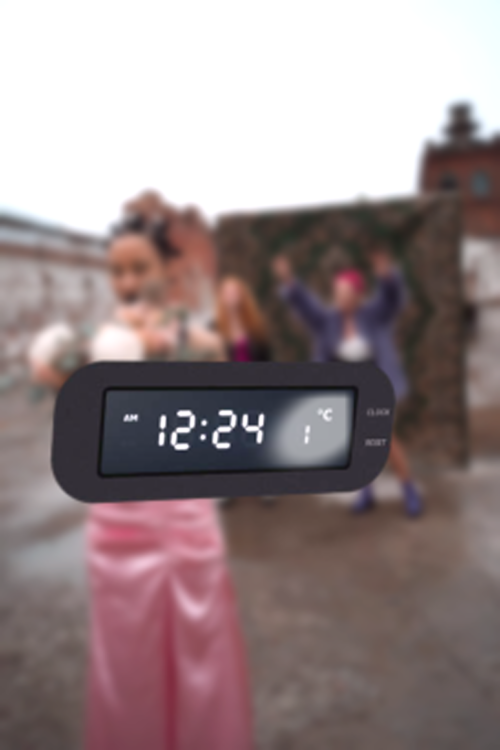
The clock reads 12,24
